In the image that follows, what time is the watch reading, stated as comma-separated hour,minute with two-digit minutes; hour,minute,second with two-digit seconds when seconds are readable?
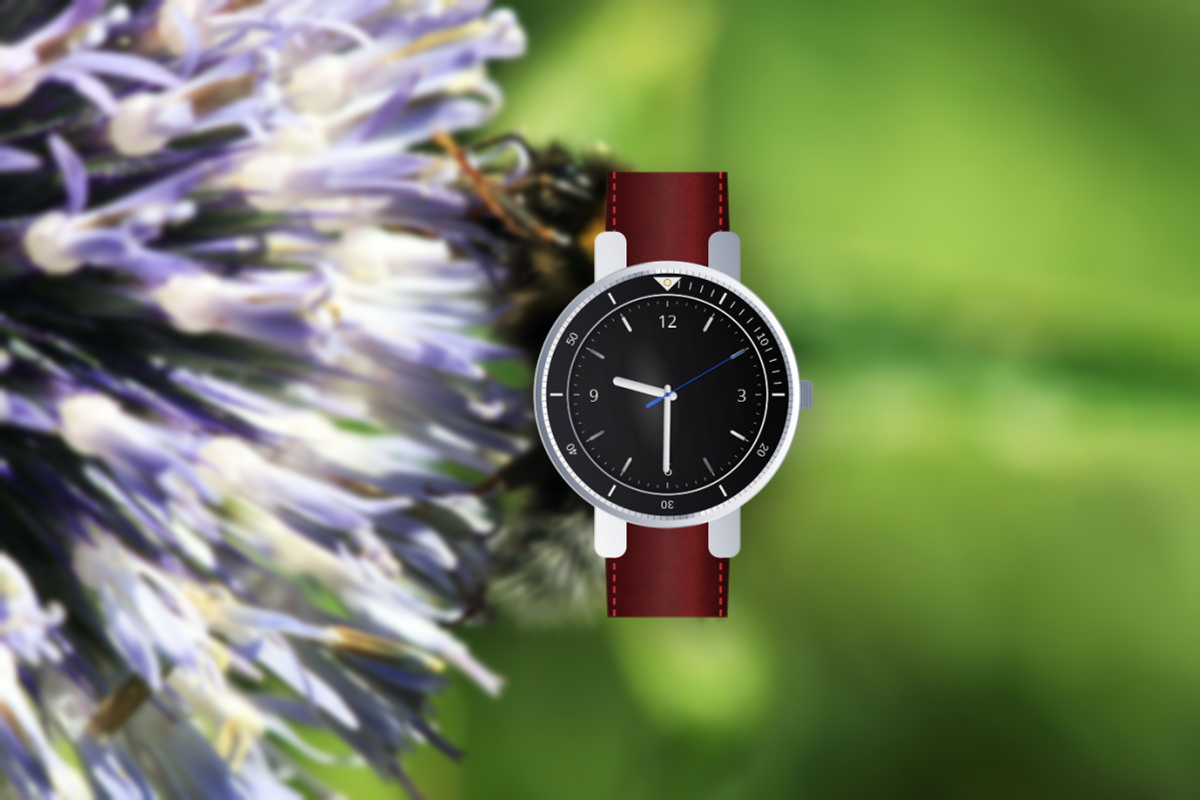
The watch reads 9,30,10
